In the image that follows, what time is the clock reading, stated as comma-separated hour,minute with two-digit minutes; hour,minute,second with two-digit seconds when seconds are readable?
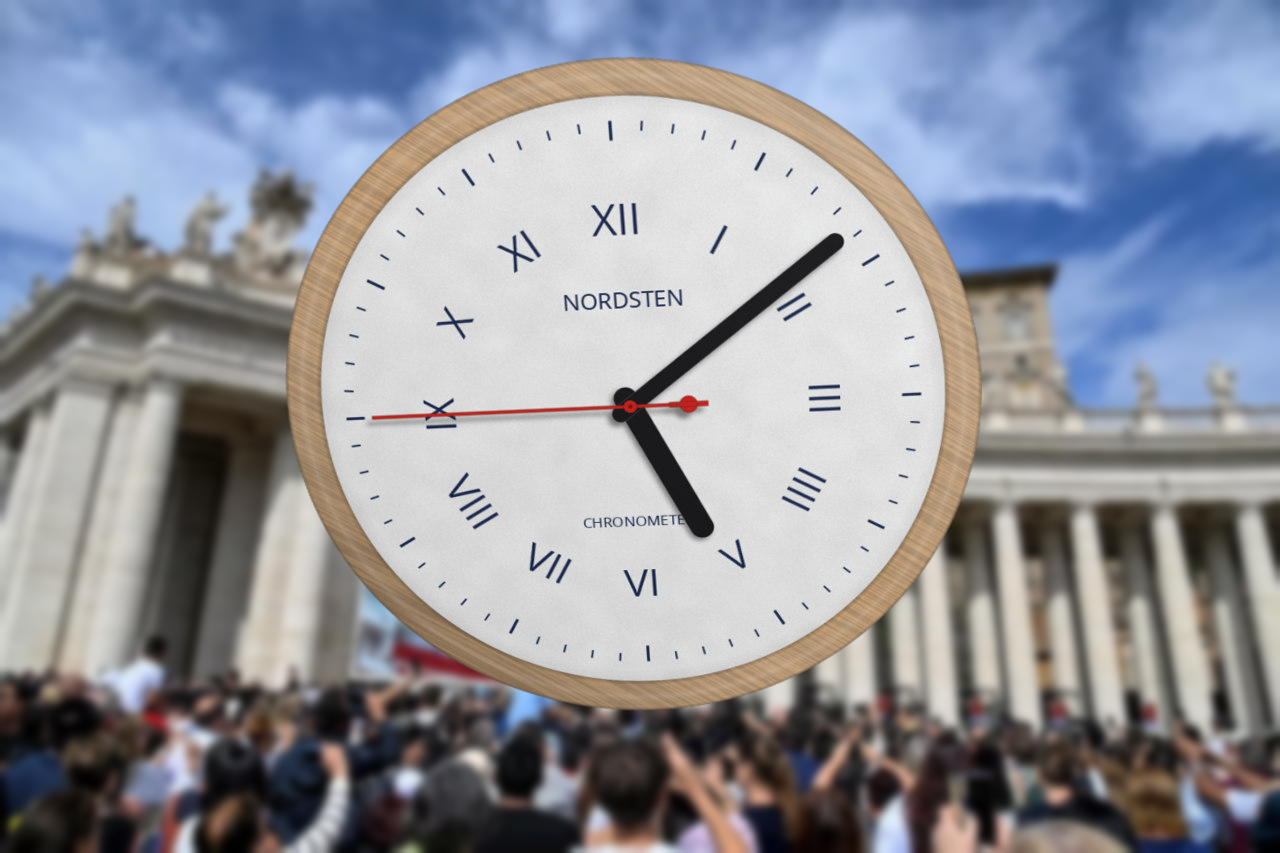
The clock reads 5,08,45
